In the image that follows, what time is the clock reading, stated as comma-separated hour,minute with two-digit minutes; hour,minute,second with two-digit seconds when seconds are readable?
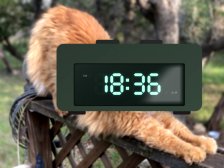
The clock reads 18,36
